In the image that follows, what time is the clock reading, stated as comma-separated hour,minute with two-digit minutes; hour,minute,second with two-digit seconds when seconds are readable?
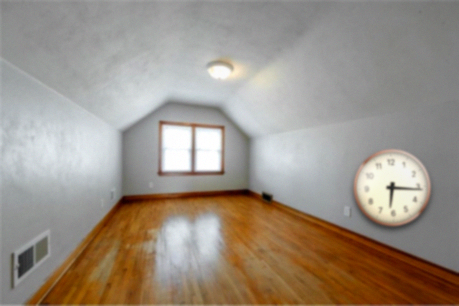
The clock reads 6,16
